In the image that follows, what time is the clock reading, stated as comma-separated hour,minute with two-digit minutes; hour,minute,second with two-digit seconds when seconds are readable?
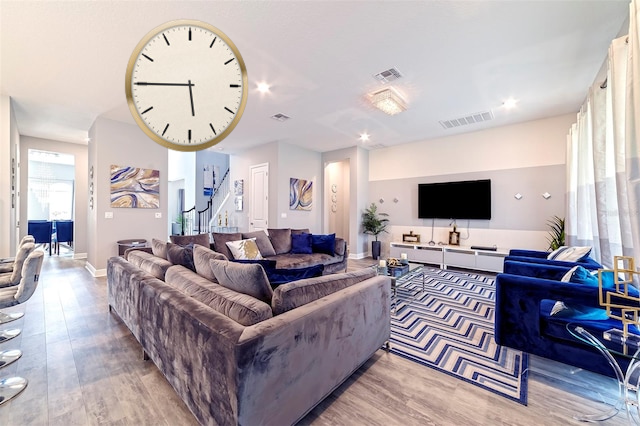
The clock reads 5,45
